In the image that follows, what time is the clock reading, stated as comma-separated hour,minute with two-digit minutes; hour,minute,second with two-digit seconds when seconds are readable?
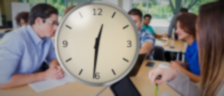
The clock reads 12,31
